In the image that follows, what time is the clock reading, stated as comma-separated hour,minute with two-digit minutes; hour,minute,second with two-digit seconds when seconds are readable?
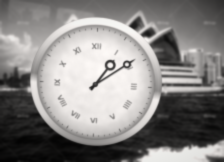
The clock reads 1,09
